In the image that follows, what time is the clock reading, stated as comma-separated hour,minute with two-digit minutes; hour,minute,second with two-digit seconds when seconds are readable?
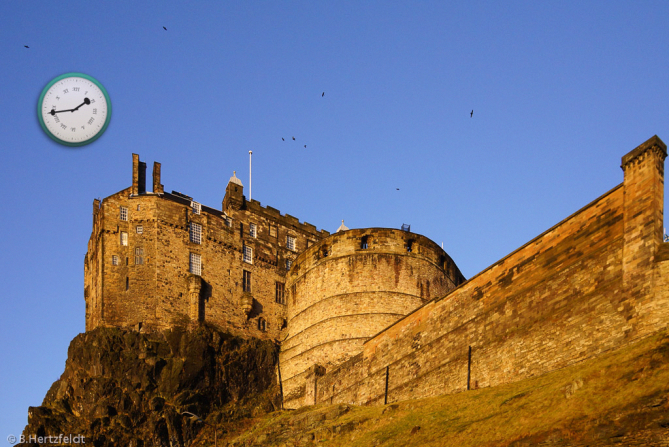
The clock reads 1,43
